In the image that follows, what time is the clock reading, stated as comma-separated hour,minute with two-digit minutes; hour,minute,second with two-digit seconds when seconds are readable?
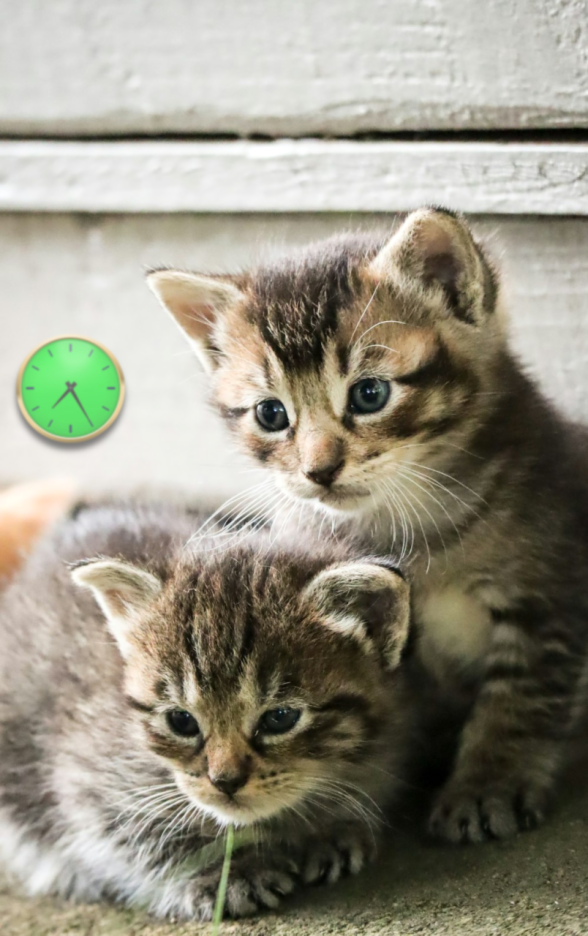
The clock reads 7,25
